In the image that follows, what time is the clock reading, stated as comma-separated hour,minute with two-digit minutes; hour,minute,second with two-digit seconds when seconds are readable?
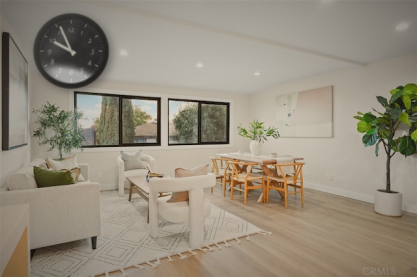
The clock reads 9,56
